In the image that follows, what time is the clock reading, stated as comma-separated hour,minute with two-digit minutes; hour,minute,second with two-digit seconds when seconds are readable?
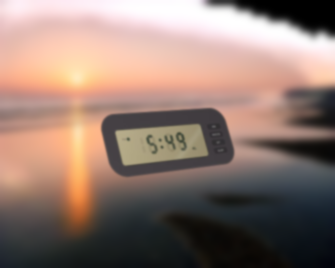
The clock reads 5,49
